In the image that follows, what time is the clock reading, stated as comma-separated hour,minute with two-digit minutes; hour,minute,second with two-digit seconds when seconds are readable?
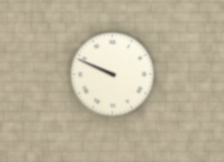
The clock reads 9,49
